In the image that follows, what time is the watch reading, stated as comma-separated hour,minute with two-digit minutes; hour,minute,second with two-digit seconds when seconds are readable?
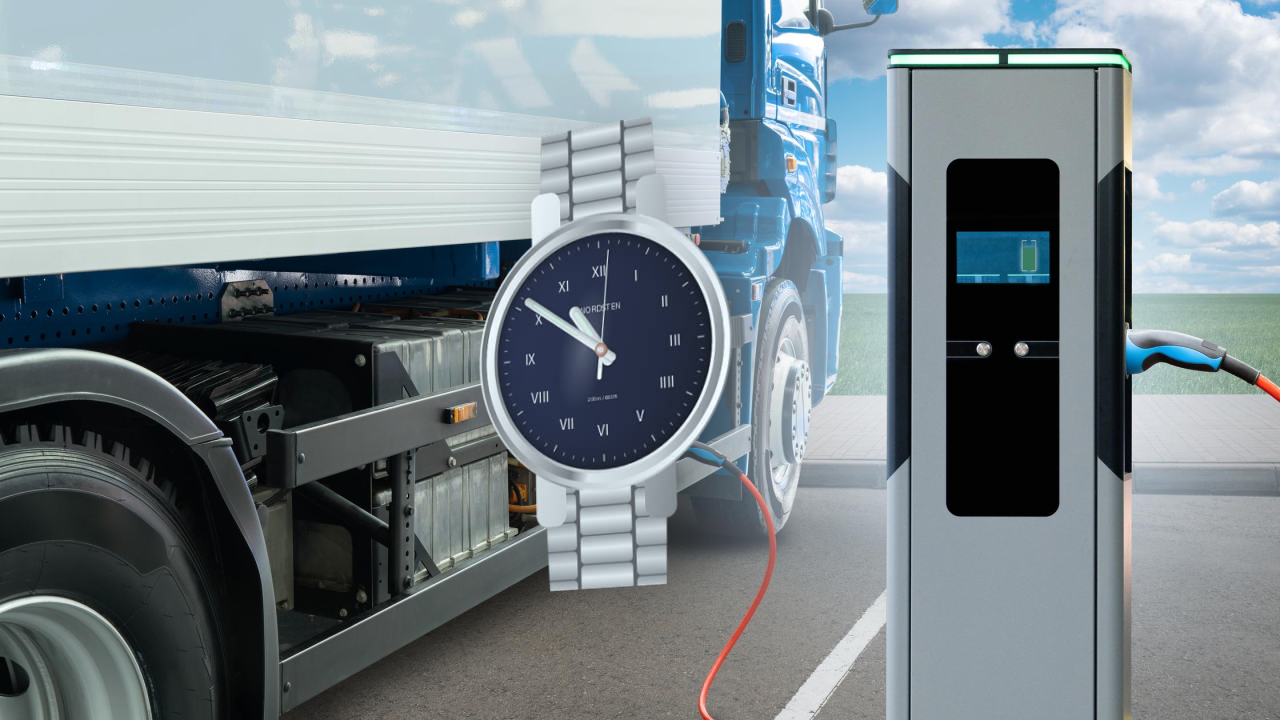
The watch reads 10,51,01
